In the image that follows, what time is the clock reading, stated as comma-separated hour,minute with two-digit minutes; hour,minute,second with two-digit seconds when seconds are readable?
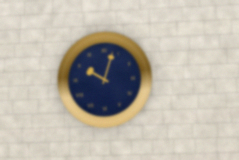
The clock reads 10,03
